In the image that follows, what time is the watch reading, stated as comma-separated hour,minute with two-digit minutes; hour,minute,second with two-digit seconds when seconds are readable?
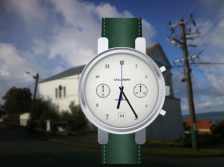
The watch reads 6,25
